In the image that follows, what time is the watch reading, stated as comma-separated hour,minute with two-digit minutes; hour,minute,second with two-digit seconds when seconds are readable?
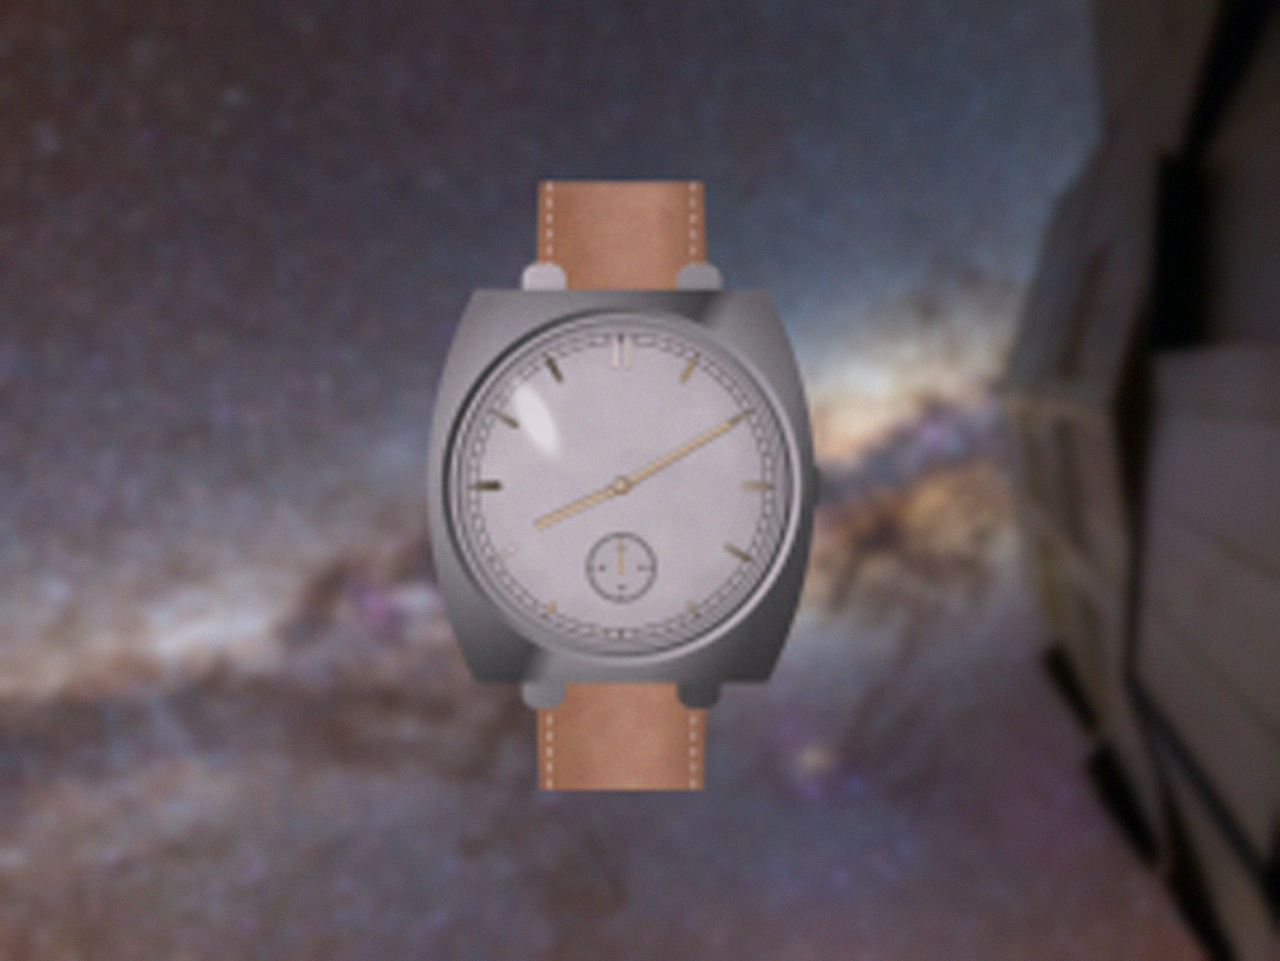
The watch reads 8,10
